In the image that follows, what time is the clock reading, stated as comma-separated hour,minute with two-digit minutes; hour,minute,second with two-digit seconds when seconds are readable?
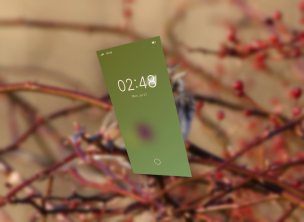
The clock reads 2,48
